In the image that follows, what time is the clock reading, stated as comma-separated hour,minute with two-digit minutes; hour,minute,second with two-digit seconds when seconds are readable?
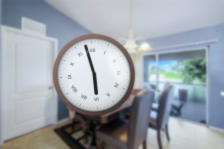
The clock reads 5,58
